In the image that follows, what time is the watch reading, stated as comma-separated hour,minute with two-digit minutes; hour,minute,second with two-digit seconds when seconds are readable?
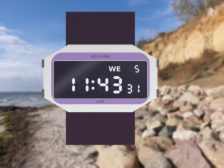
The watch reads 11,43,31
